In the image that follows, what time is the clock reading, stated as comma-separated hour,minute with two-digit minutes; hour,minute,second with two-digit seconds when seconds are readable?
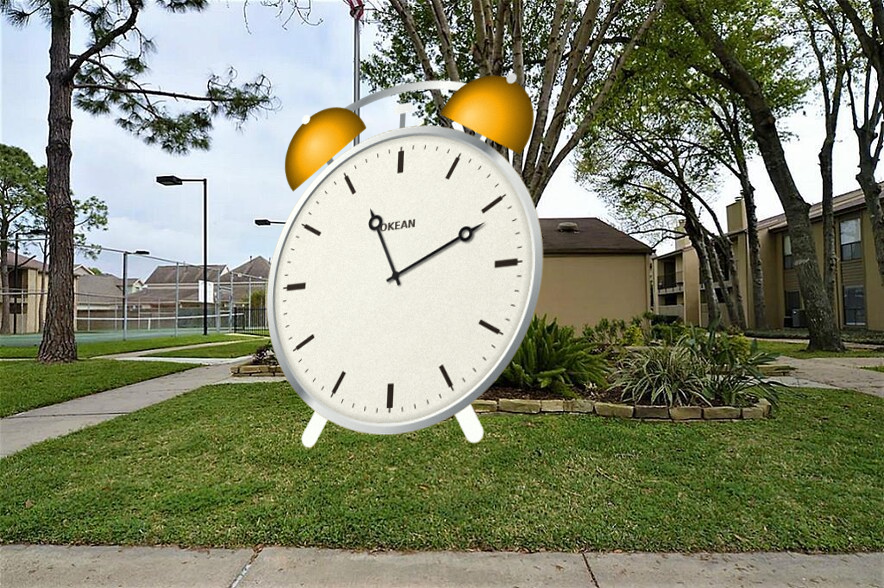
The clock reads 11,11
